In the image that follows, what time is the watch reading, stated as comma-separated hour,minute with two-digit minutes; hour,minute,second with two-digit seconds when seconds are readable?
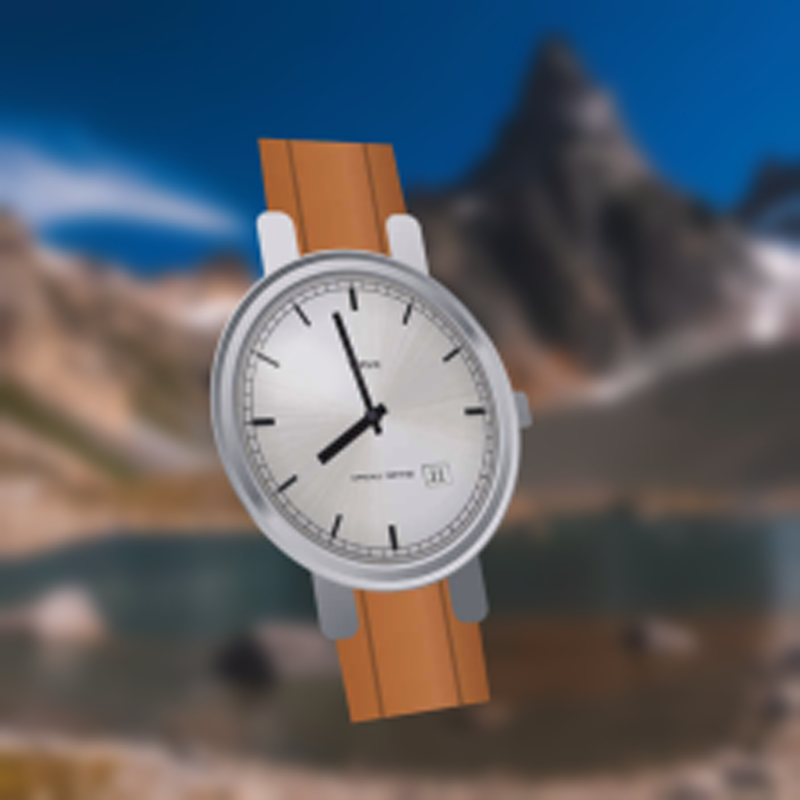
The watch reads 7,58
